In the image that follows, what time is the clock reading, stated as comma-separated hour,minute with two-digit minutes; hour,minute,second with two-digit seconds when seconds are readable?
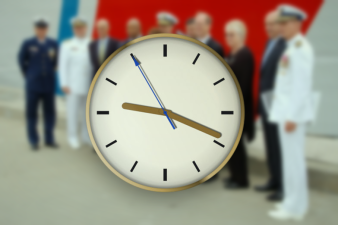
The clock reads 9,18,55
